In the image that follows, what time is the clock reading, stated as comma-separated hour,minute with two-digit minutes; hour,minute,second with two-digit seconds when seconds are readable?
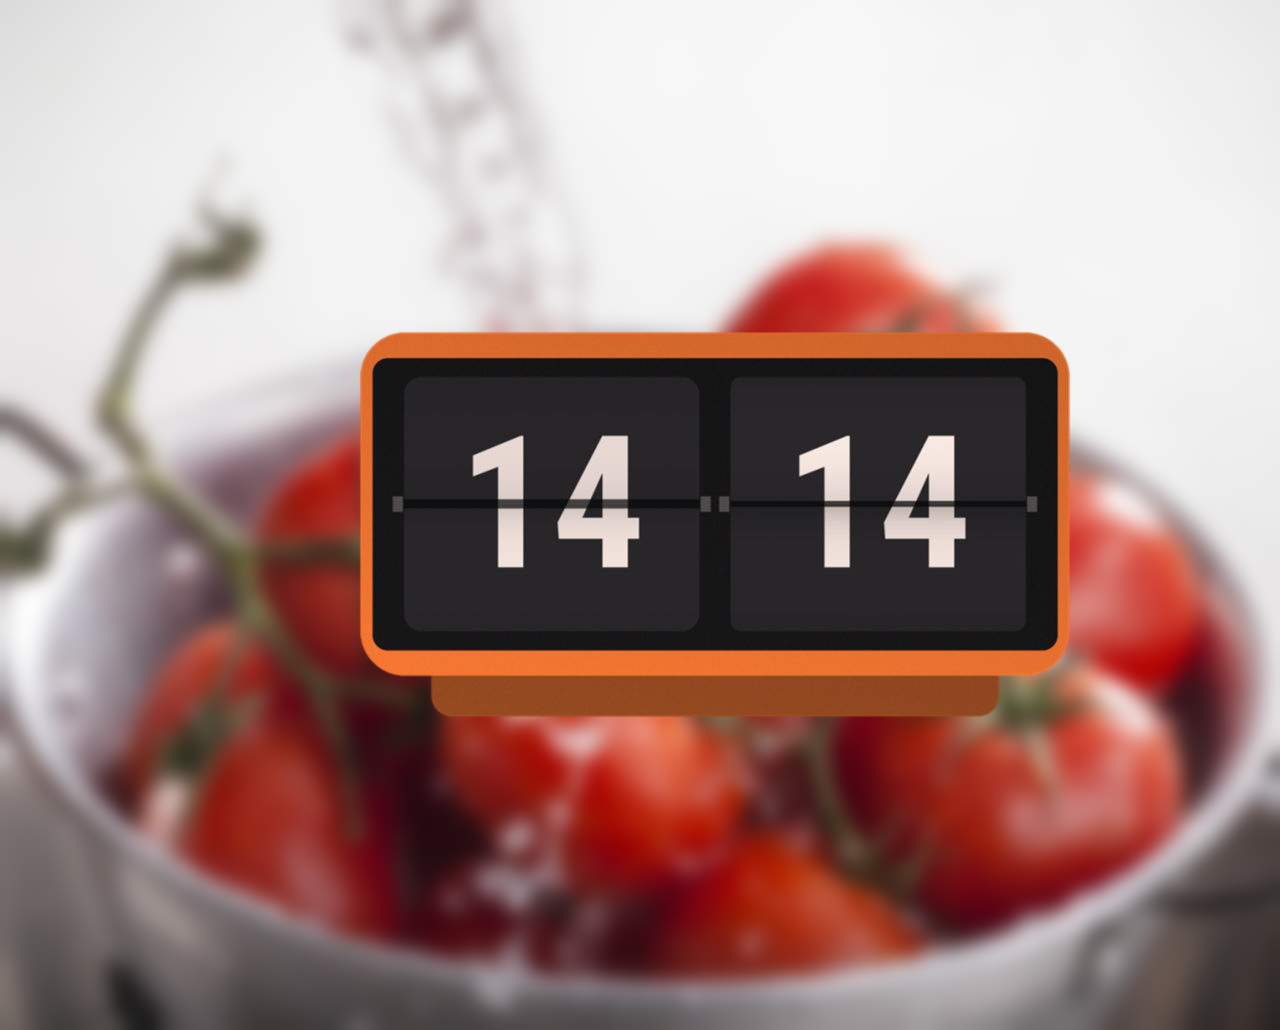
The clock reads 14,14
